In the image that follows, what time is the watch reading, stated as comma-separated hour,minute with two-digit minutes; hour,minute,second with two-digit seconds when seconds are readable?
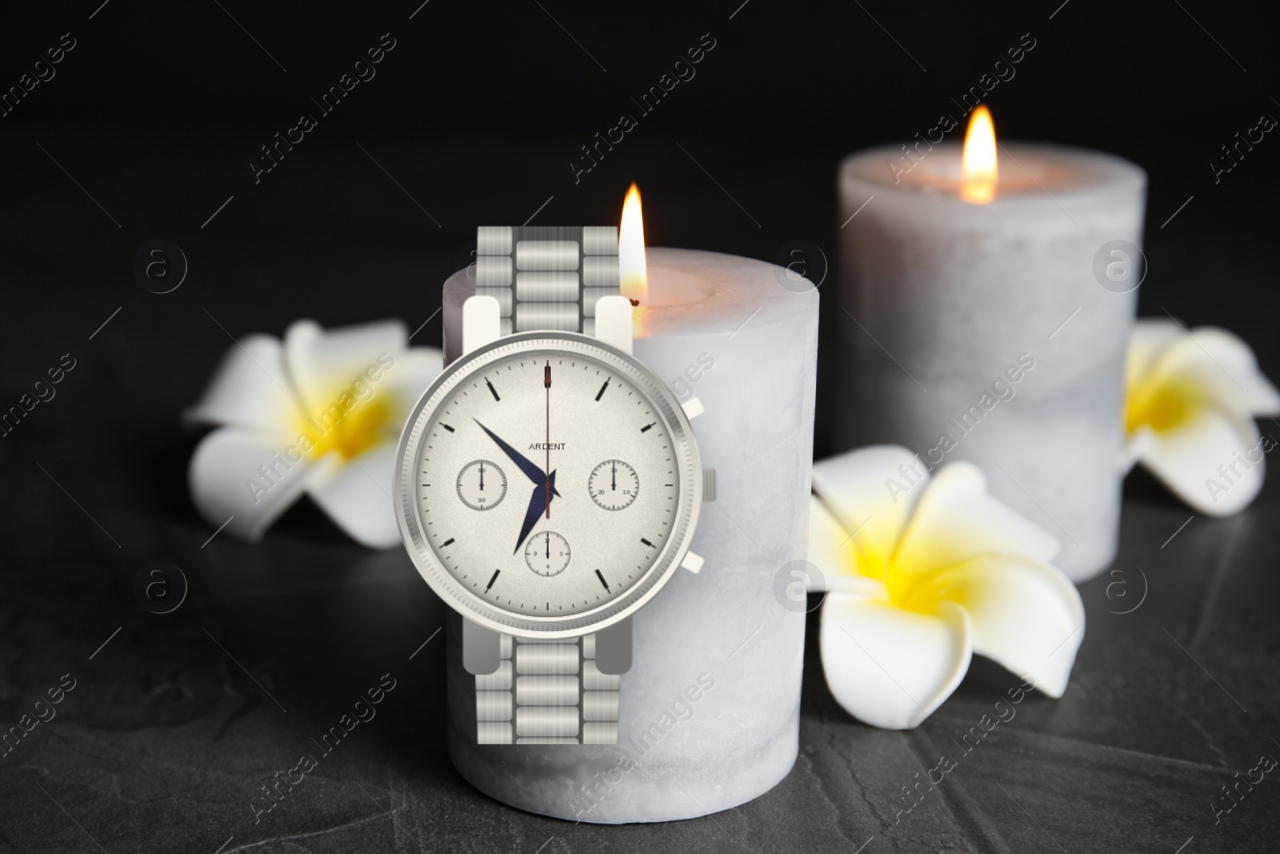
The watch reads 6,52
